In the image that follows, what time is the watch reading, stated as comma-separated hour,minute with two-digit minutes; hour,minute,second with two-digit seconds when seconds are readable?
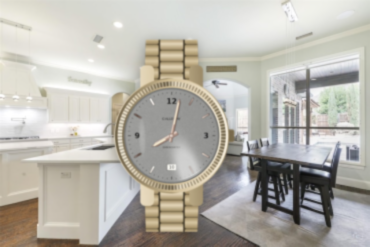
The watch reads 8,02
